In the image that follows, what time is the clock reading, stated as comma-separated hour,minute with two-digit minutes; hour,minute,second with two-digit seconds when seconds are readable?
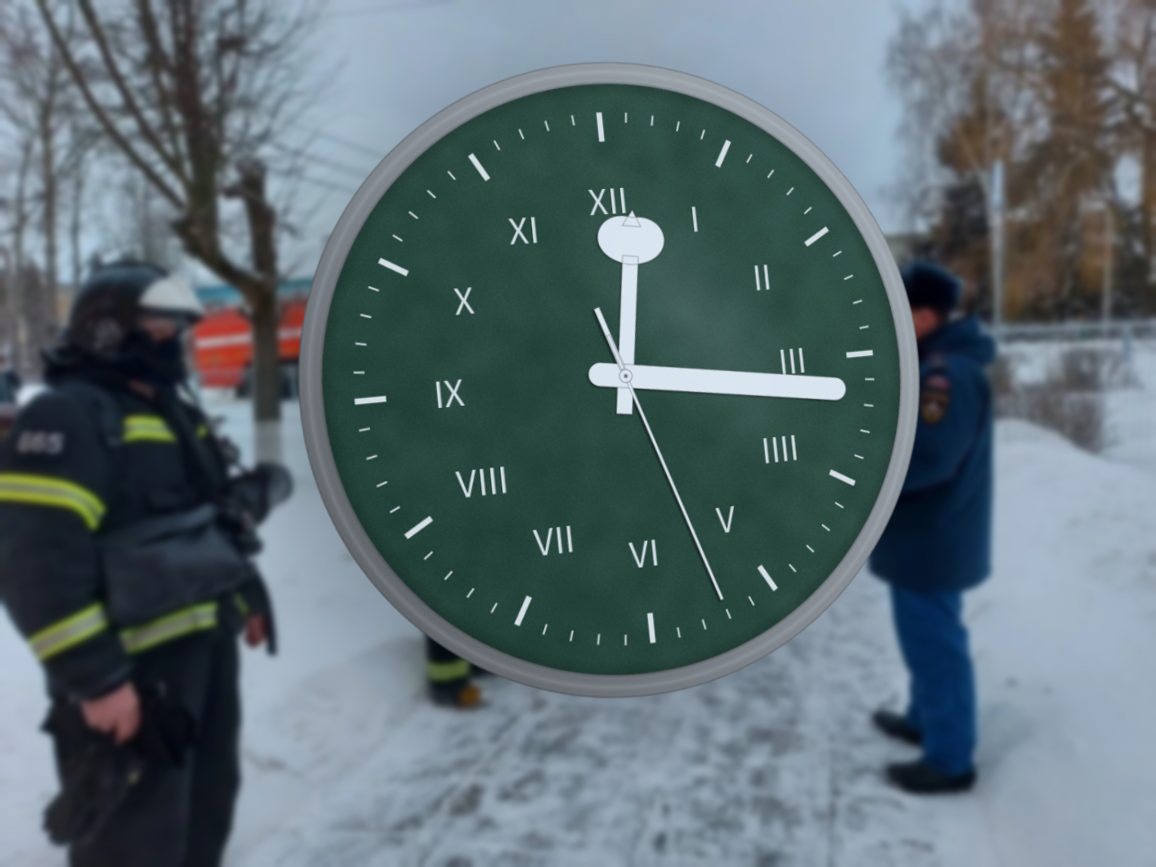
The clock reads 12,16,27
